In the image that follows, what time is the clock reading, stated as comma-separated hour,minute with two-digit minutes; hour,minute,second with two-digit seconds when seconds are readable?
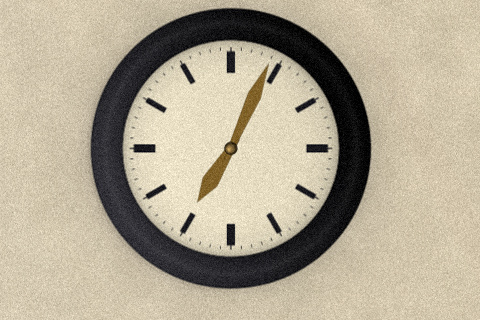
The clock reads 7,04
